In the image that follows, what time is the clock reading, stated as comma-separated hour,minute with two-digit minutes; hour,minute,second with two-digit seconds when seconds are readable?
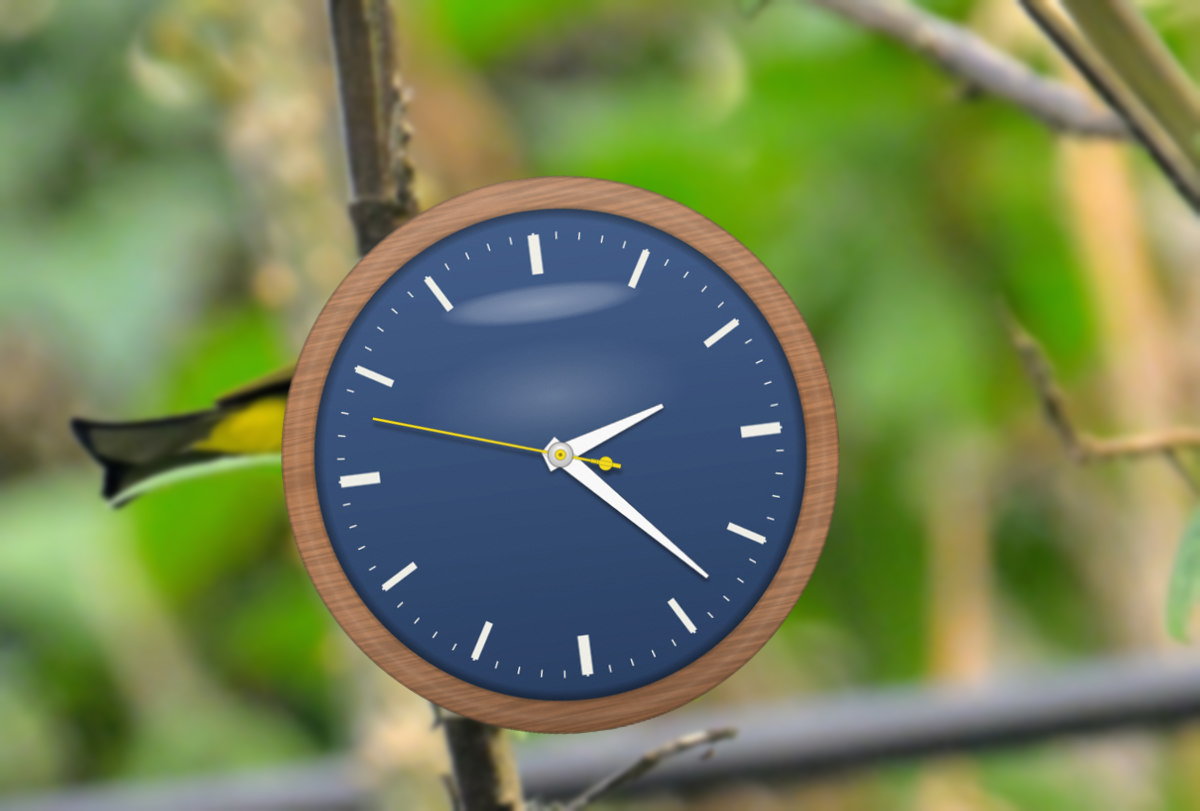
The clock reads 2,22,48
